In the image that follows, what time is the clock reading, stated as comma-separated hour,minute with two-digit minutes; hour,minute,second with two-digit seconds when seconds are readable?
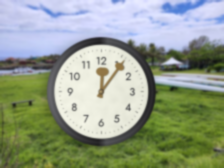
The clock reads 12,06
